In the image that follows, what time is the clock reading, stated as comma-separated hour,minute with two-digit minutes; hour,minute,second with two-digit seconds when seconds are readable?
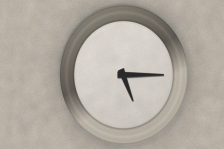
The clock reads 5,15
